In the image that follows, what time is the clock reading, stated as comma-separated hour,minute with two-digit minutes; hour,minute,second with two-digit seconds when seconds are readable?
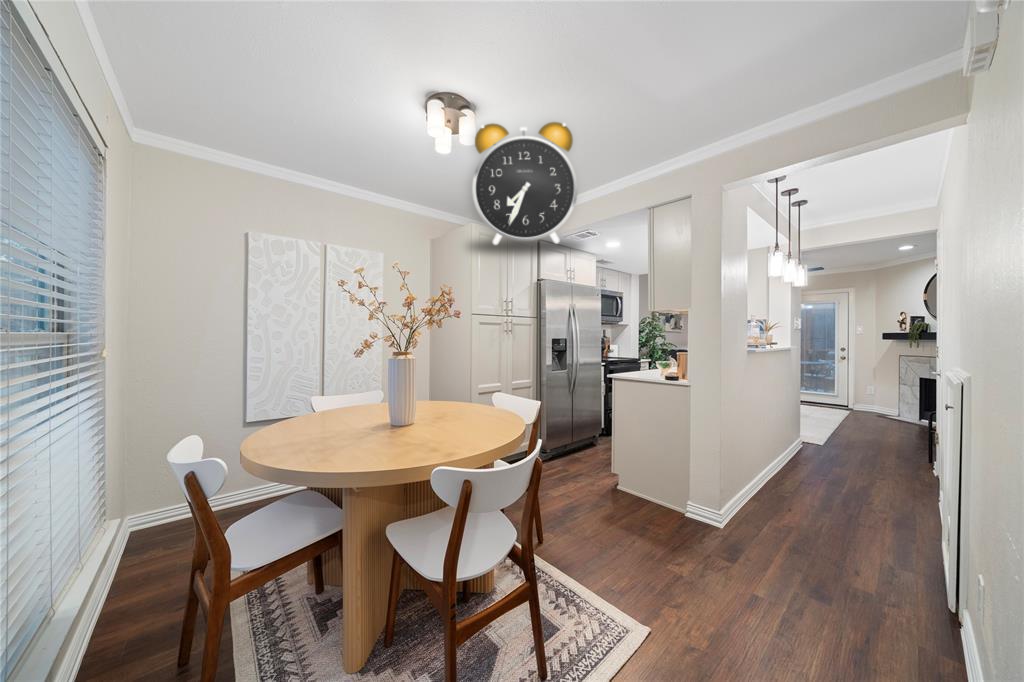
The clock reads 7,34
